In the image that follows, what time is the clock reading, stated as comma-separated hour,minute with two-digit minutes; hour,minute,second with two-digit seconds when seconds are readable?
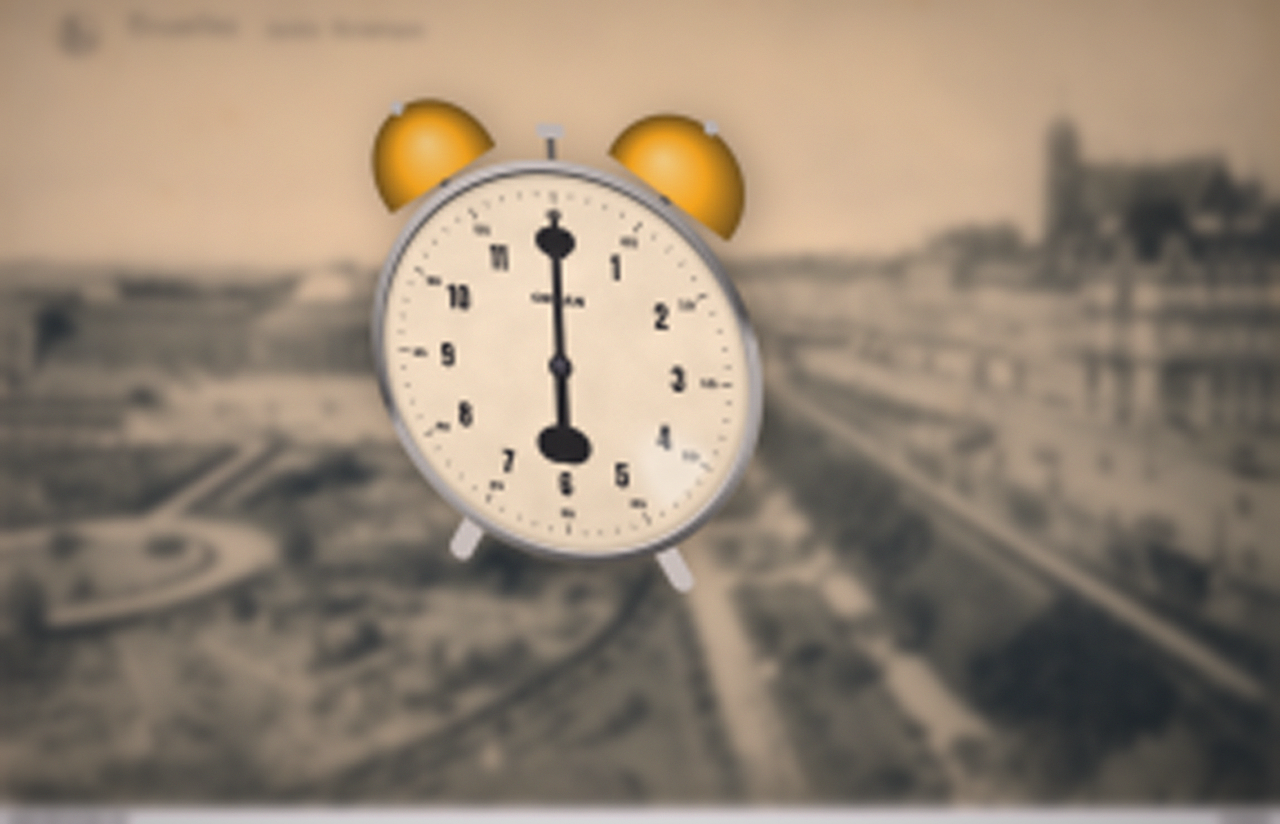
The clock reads 6,00
